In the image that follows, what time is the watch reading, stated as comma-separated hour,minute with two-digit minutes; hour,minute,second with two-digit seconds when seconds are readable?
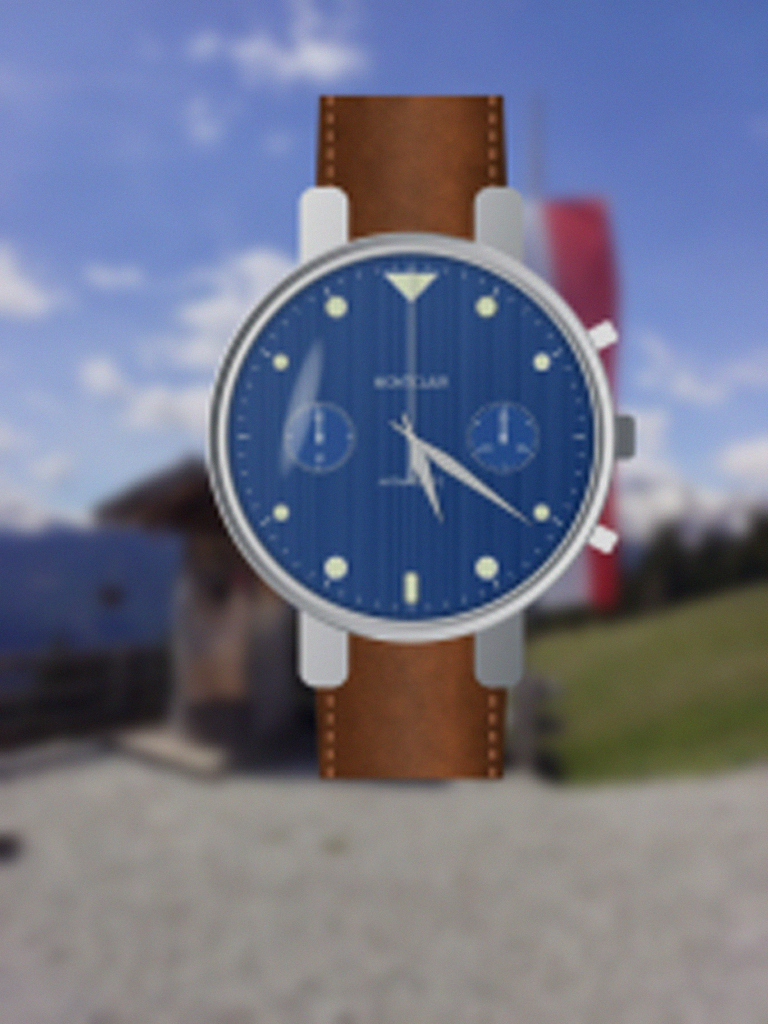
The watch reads 5,21
